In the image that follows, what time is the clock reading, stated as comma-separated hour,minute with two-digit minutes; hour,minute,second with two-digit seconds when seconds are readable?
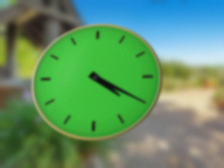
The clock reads 4,20
